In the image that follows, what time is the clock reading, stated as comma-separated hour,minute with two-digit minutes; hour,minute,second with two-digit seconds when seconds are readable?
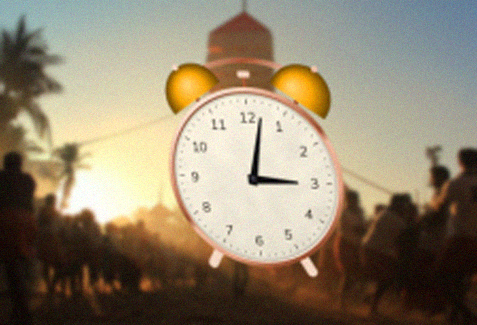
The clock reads 3,02
